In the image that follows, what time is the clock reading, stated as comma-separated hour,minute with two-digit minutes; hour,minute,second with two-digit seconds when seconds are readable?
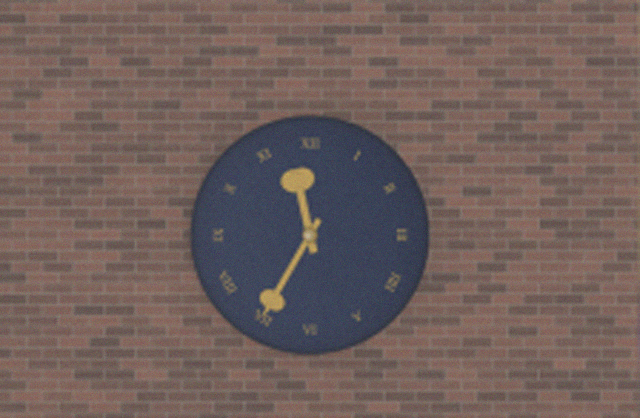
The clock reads 11,35
